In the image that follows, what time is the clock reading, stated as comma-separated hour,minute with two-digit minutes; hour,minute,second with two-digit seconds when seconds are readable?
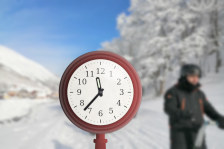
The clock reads 11,37
